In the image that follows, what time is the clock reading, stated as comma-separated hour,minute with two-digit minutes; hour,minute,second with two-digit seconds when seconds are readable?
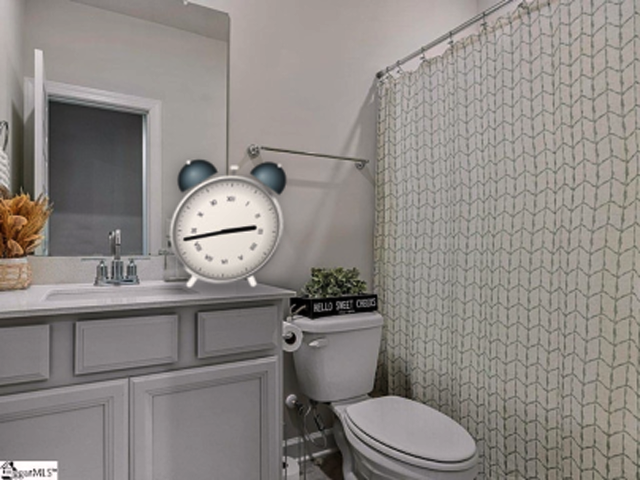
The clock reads 2,43
